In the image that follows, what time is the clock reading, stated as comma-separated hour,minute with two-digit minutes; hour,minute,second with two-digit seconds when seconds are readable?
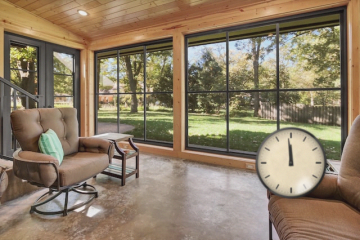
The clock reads 11,59
